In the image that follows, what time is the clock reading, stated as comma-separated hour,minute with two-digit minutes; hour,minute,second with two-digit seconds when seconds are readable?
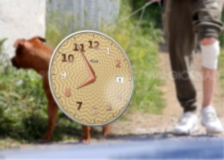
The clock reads 7,55
